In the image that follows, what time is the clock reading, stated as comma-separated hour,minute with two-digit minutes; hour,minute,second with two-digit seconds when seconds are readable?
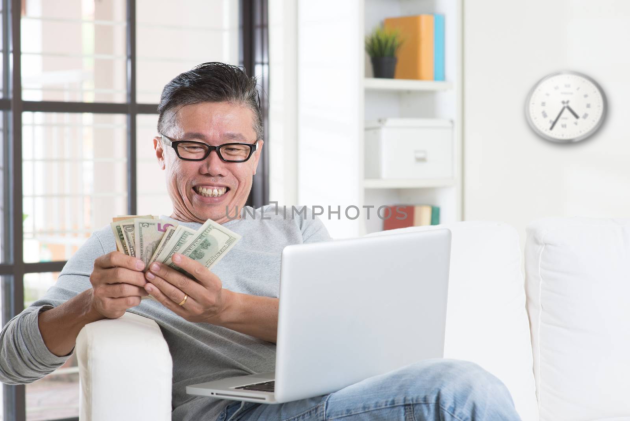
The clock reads 4,34
